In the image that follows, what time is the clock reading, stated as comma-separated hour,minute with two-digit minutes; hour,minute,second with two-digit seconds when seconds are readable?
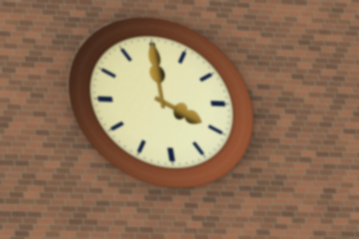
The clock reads 4,00
